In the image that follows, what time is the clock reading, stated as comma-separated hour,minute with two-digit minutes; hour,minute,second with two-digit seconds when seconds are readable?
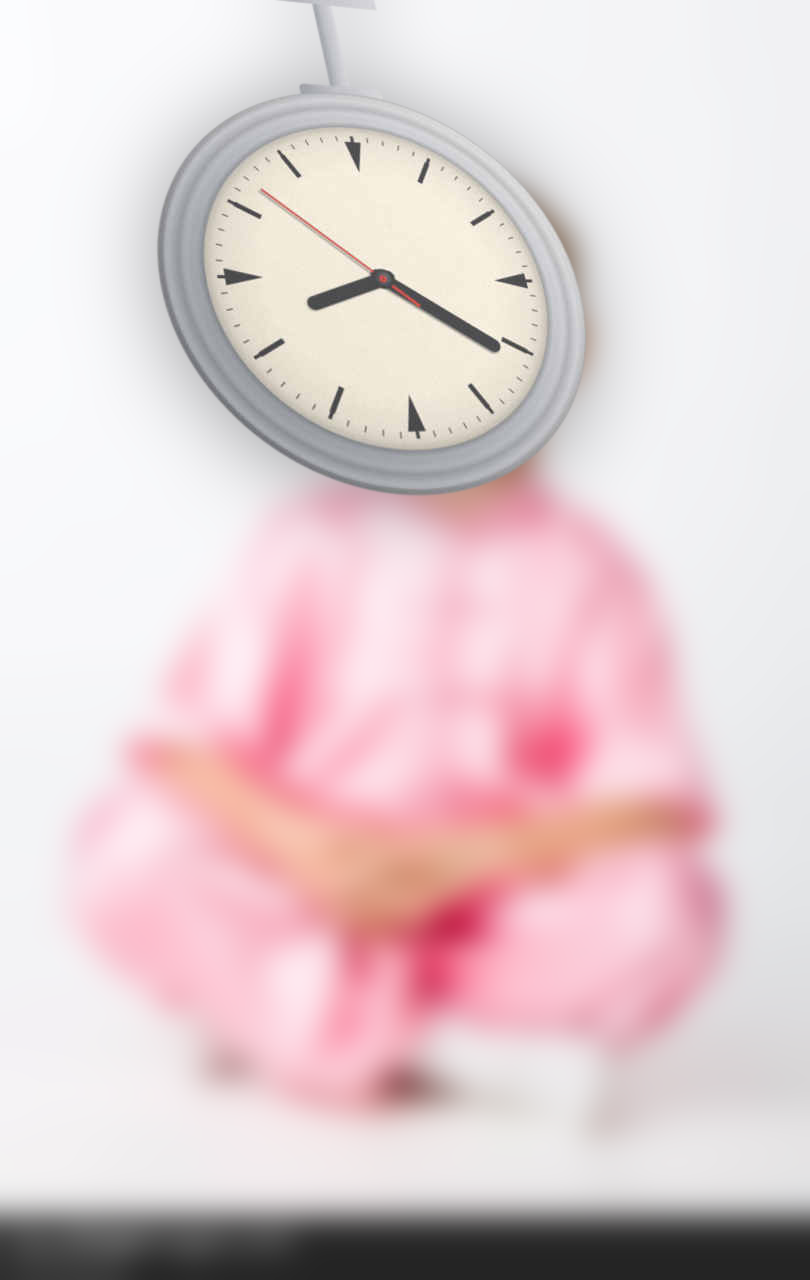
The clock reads 8,20,52
